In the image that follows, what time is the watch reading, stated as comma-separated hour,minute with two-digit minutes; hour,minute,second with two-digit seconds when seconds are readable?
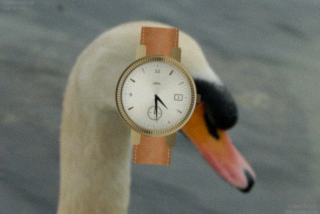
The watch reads 4,29
